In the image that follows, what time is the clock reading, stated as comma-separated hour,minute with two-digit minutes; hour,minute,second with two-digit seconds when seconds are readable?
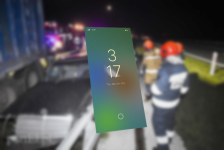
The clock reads 3,17
